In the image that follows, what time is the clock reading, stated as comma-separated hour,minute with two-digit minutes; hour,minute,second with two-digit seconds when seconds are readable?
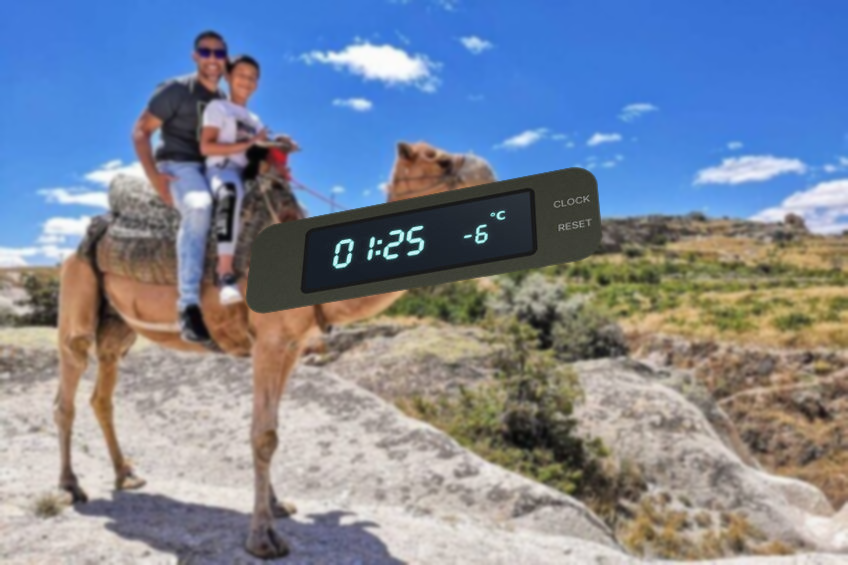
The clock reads 1,25
